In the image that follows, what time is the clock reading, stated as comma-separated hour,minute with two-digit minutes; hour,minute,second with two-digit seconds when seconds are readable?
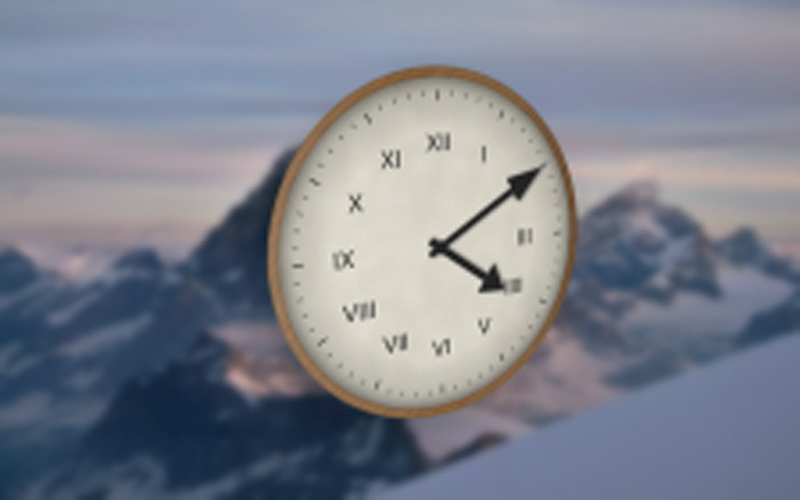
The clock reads 4,10
